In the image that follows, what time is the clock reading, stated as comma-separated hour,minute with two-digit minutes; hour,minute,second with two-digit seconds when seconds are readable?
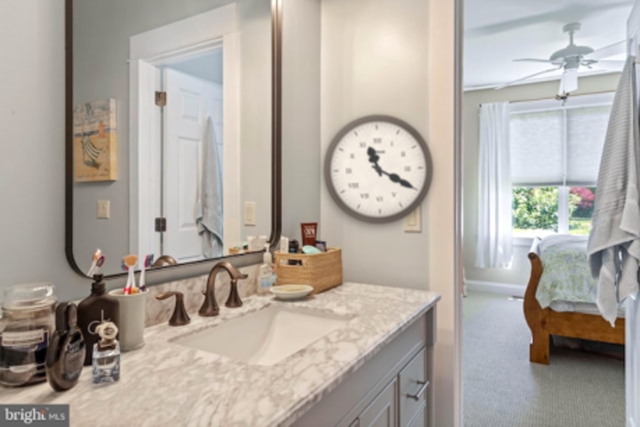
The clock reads 11,20
